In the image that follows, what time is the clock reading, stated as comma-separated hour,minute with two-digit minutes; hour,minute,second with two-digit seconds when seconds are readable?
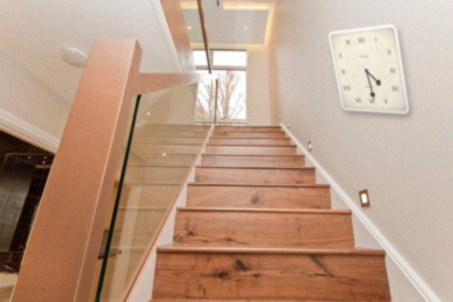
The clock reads 4,29
